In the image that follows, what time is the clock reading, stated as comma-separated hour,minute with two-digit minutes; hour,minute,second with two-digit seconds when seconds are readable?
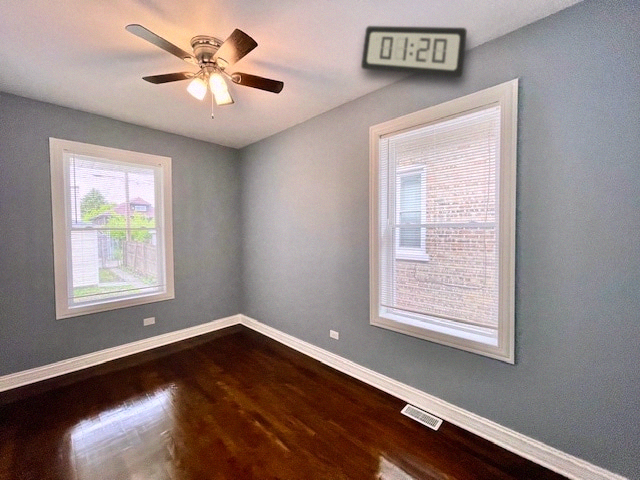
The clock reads 1,20
